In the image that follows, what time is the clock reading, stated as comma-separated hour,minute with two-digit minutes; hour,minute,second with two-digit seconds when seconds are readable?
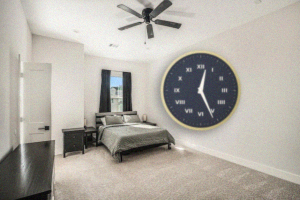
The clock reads 12,26
